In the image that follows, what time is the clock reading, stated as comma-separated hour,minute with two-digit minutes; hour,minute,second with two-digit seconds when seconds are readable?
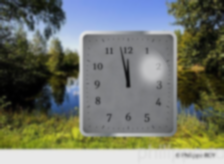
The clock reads 11,58
